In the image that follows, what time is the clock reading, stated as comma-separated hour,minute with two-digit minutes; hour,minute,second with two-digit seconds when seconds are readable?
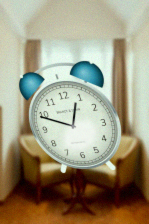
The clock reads 12,49
